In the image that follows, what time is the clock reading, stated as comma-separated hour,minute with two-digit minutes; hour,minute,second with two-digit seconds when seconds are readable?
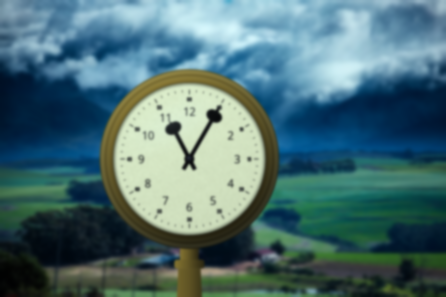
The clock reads 11,05
